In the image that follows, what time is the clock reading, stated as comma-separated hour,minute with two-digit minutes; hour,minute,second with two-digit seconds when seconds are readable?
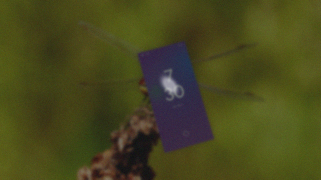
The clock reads 7,30
